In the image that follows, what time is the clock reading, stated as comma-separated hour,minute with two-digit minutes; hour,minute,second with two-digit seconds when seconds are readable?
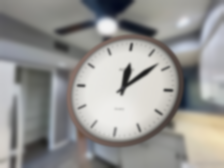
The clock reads 12,08
